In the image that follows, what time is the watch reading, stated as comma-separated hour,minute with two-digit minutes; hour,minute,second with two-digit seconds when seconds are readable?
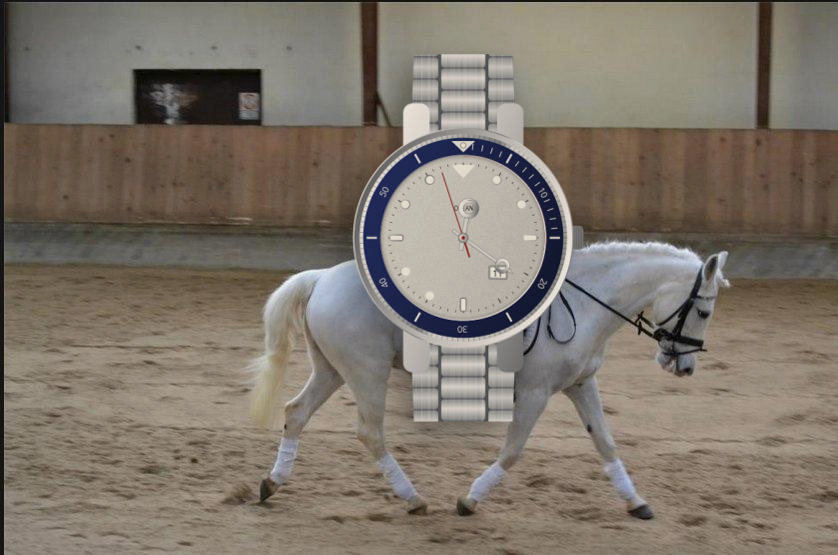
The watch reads 12,20,57
